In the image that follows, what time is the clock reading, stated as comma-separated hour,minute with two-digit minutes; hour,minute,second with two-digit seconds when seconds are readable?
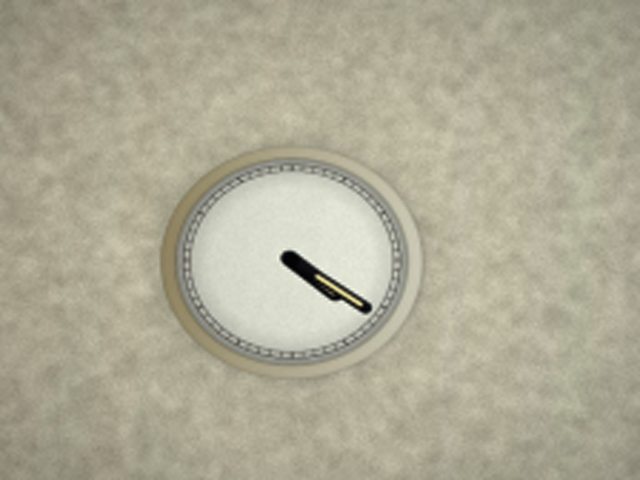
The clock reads 4,21
